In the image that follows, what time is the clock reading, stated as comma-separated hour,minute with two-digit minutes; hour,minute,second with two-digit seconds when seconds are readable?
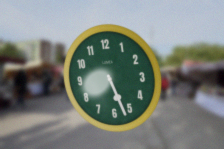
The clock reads 5,27
